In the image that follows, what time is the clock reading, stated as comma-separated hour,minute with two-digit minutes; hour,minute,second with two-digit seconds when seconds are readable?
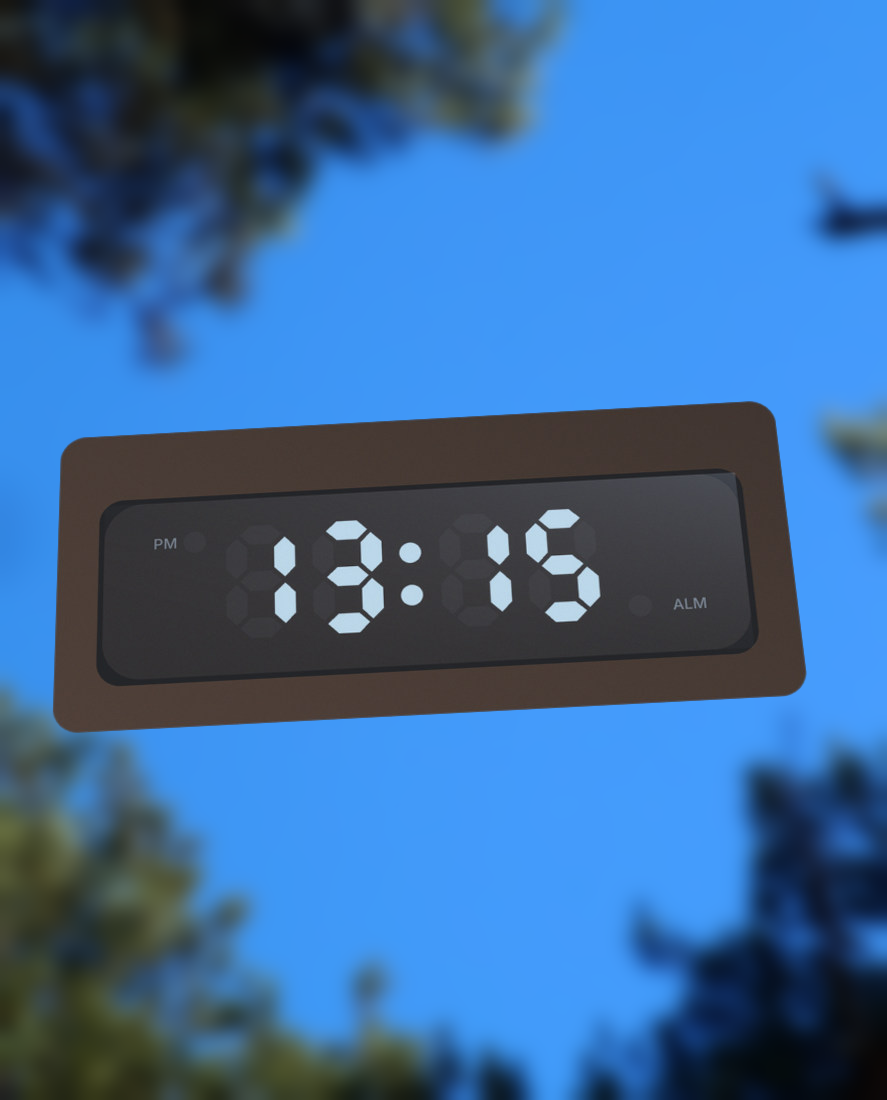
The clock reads 13,15
